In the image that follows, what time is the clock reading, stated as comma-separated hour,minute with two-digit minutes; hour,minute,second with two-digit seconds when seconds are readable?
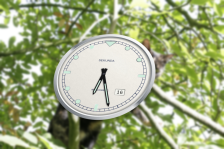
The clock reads 6,27
